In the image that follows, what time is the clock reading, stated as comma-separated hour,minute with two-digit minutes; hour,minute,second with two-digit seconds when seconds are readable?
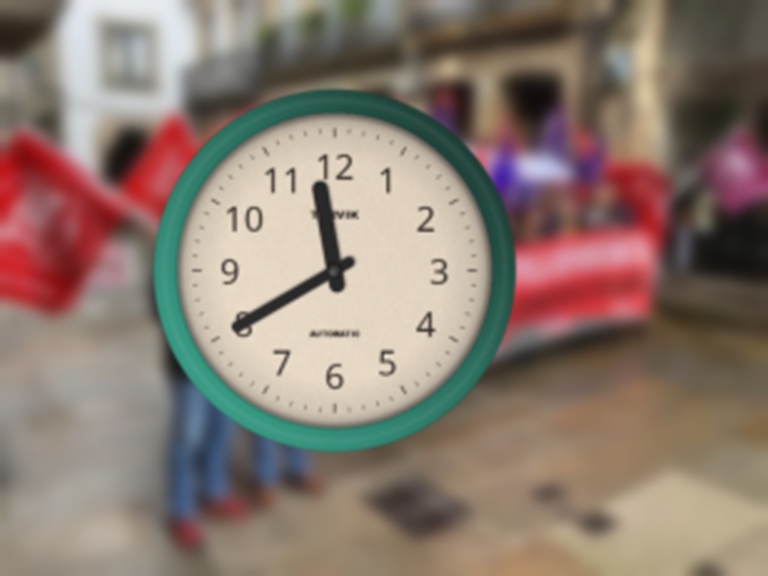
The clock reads 11,40
